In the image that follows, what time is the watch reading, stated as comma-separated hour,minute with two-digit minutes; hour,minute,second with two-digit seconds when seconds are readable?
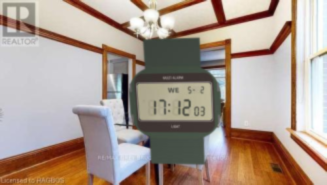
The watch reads 17,12,03
